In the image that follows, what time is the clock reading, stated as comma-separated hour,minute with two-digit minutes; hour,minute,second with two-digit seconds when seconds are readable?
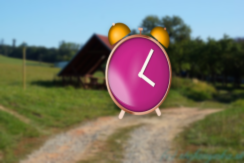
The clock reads 4,05
